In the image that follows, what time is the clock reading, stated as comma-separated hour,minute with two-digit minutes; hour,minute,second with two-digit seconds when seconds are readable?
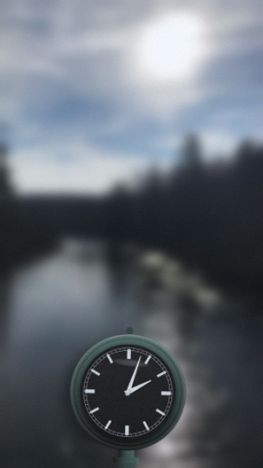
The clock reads 2,03
